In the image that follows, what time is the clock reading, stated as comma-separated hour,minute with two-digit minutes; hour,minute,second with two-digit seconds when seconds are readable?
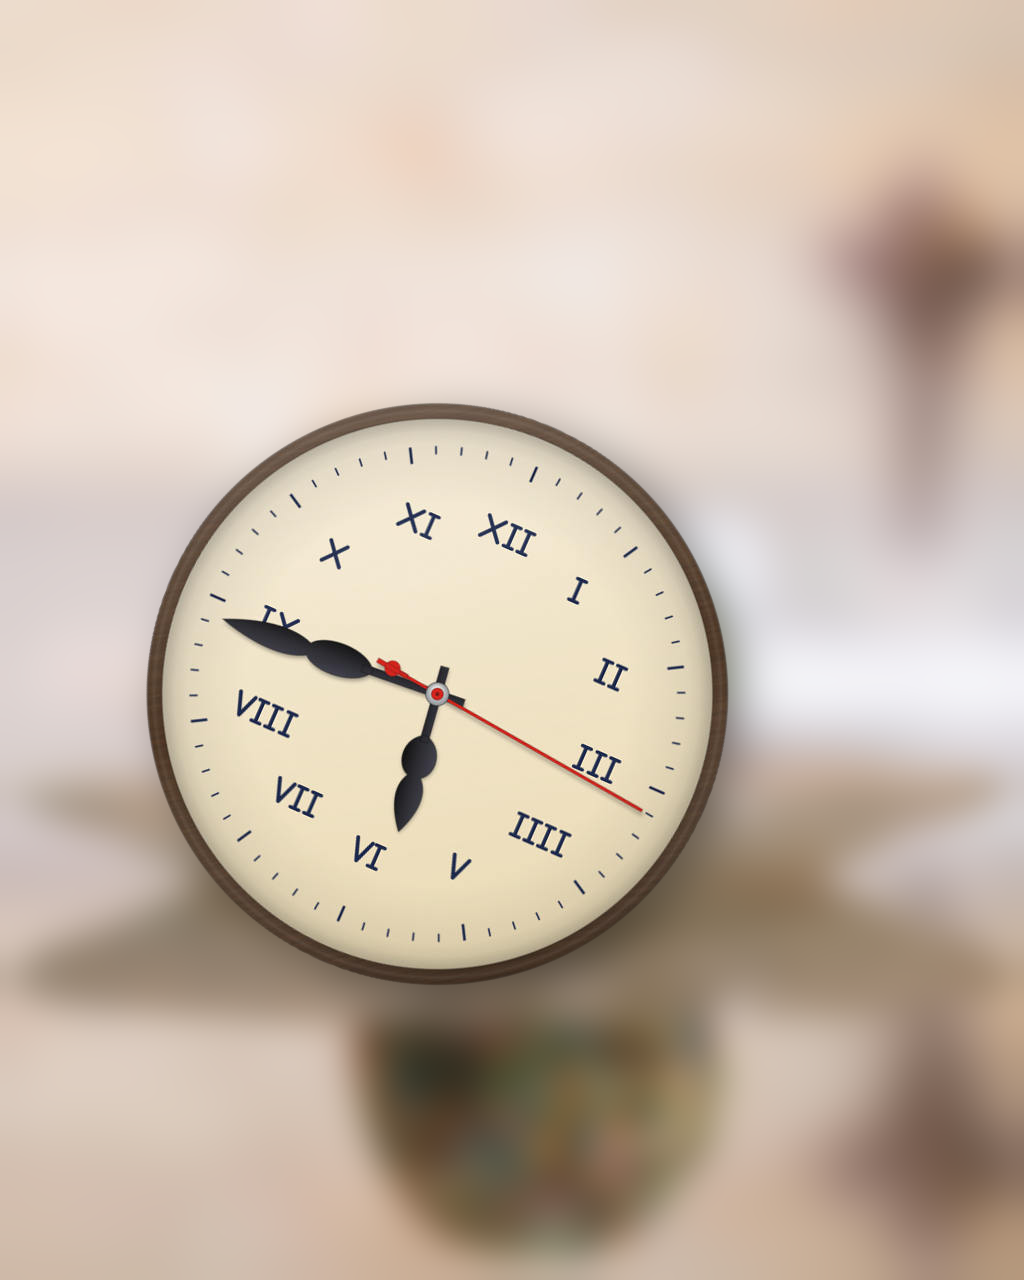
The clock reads 5,44,16
